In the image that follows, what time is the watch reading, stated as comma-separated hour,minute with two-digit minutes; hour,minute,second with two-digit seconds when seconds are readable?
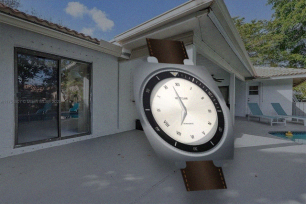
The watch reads 6,58
